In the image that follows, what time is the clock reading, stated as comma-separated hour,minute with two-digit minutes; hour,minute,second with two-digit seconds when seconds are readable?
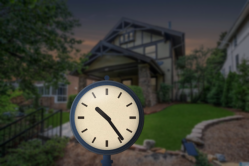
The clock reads 10,24
